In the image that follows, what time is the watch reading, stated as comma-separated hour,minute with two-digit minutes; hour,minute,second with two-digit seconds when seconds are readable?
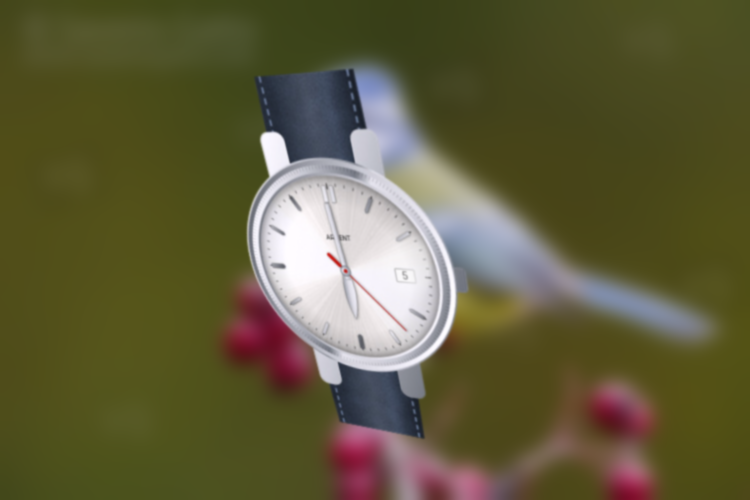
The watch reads 5,59,23
